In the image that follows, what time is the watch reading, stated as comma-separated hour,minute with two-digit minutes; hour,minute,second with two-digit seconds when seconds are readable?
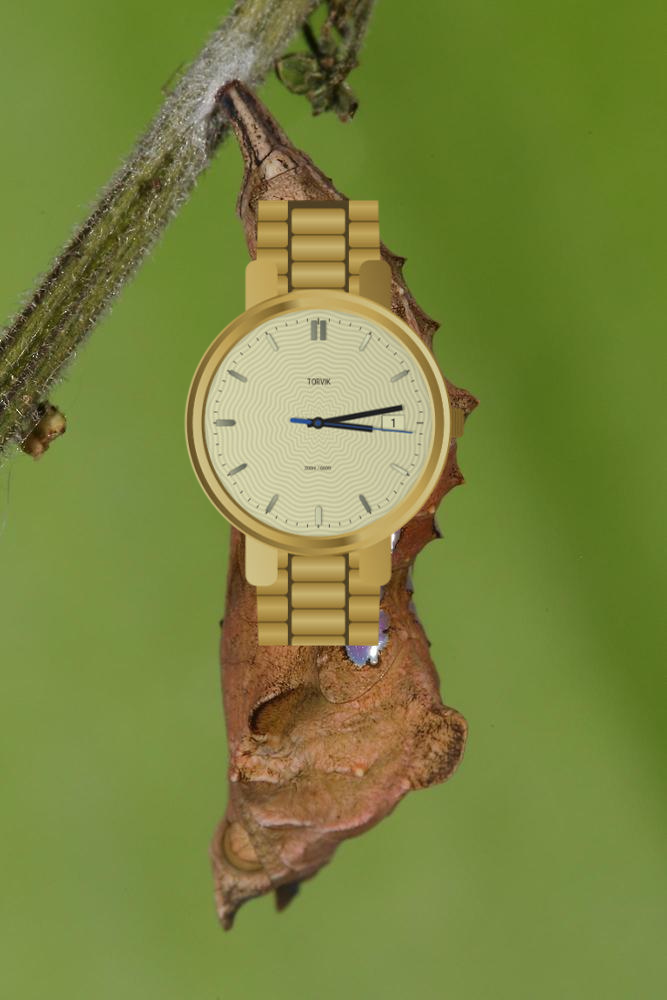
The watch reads 3,13,16
